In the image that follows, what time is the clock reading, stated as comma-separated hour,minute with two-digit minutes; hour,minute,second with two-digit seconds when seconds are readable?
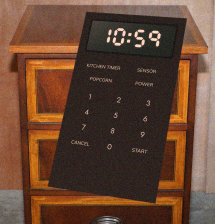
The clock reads 10,59
